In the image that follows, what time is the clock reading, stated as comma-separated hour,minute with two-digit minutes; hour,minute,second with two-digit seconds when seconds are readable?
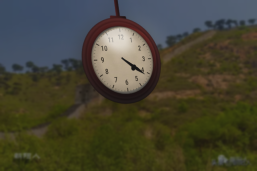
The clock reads 4,21
